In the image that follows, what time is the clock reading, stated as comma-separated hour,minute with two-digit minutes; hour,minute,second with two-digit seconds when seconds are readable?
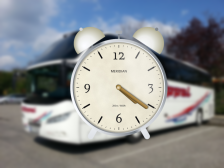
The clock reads 4,21
